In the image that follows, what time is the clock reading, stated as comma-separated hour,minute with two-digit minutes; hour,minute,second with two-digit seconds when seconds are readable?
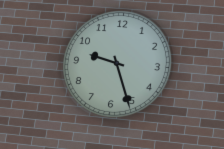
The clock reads 9,26
